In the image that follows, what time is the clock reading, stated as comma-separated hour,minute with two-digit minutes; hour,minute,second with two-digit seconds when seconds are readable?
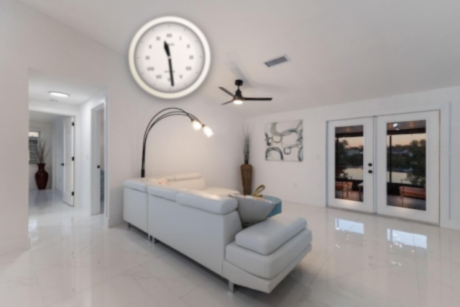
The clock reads 11,29
